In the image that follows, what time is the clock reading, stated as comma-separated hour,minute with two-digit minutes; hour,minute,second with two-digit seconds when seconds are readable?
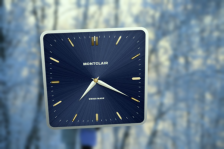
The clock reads 7,20
